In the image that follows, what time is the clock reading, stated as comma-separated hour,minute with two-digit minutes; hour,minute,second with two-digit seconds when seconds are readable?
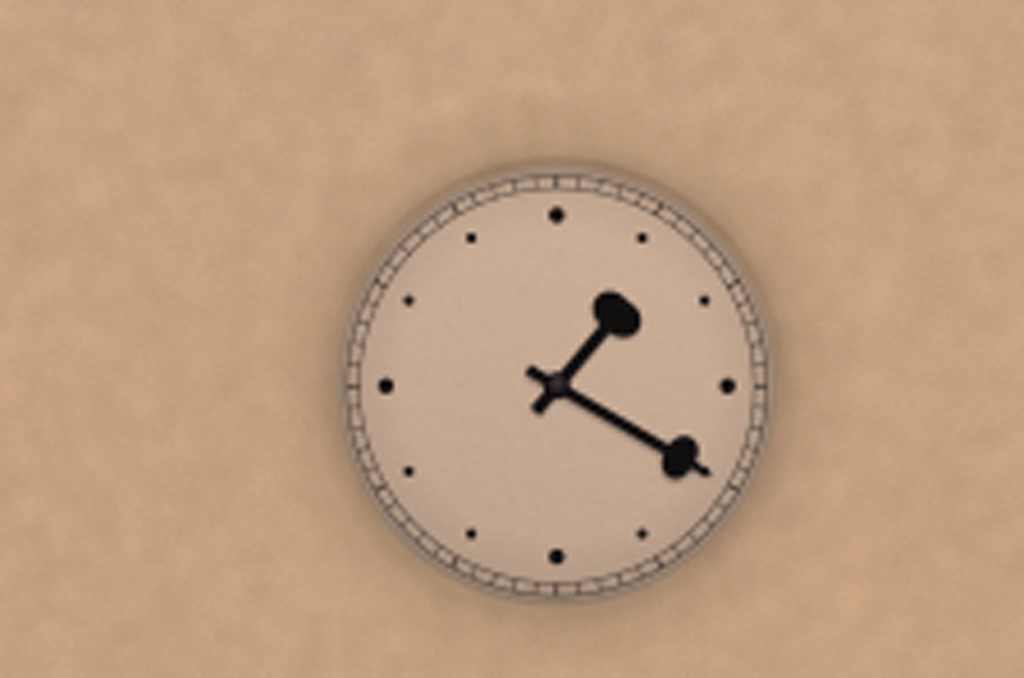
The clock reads 1,20
